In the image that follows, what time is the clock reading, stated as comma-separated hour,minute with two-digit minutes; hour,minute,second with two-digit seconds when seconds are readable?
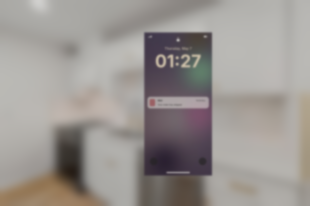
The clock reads 1,27
